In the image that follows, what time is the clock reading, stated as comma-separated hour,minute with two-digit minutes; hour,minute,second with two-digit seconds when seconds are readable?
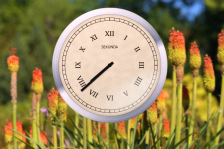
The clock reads 7,38
